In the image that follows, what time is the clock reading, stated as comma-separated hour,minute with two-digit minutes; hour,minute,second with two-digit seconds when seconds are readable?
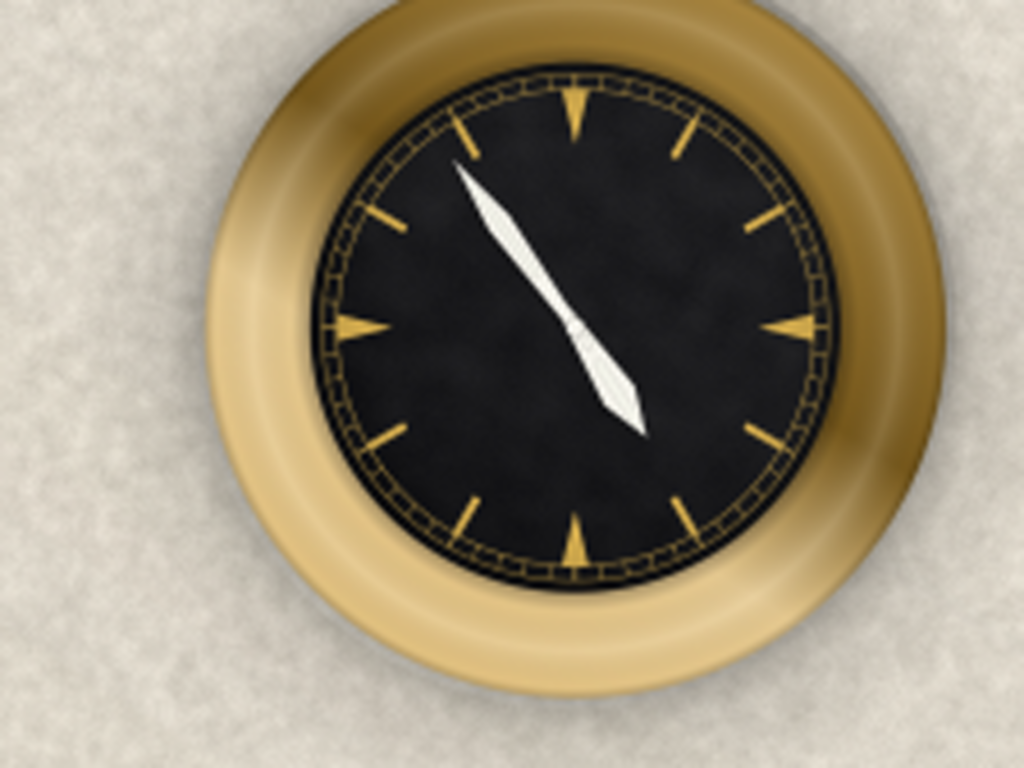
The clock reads 4,54
